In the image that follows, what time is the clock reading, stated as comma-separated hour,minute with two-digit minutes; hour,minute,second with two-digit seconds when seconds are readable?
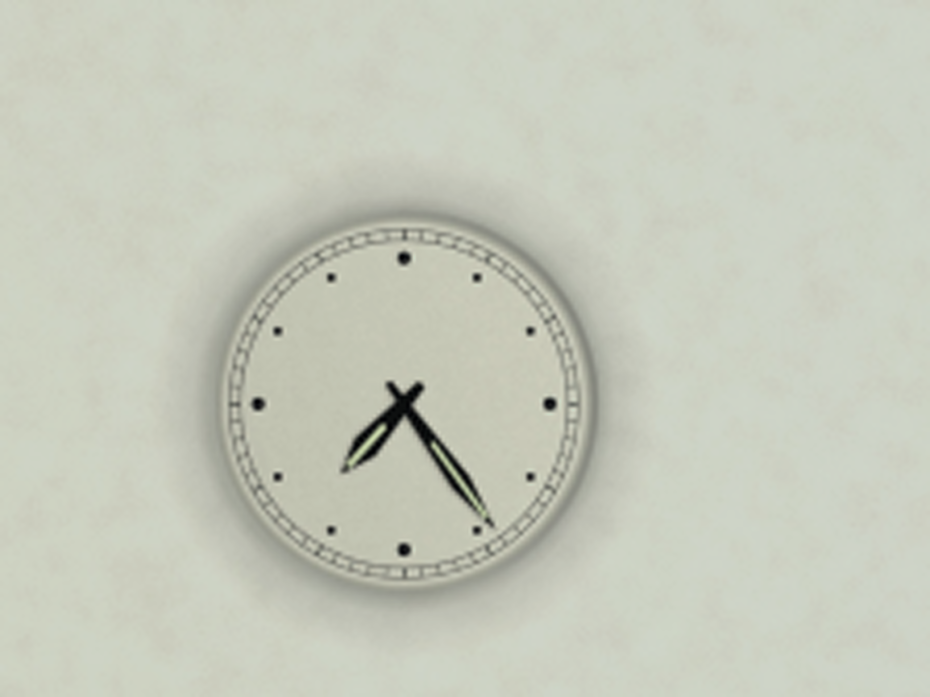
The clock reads 7,24
